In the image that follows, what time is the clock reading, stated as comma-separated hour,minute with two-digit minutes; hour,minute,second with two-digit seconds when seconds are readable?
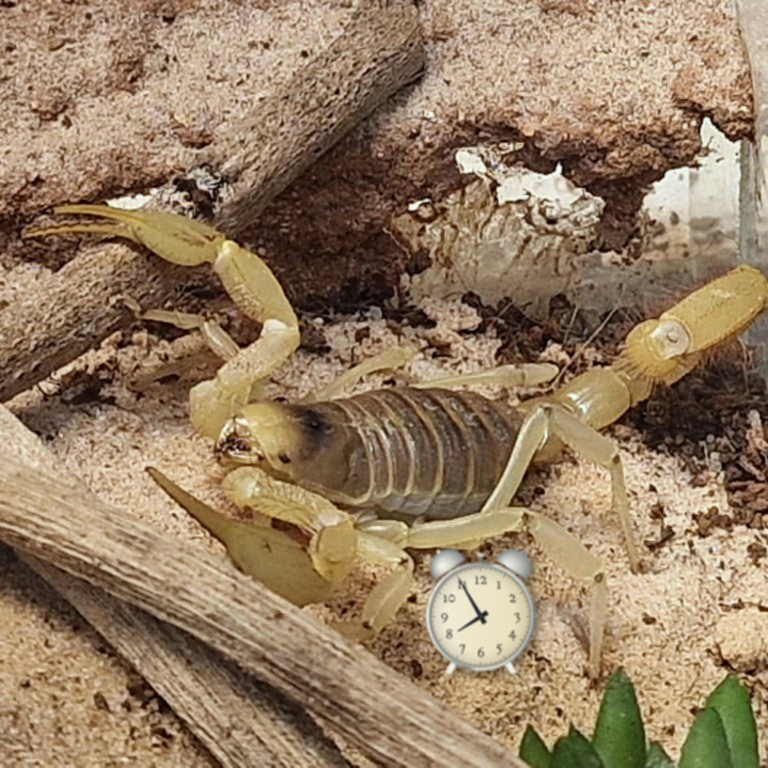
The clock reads 7,55
